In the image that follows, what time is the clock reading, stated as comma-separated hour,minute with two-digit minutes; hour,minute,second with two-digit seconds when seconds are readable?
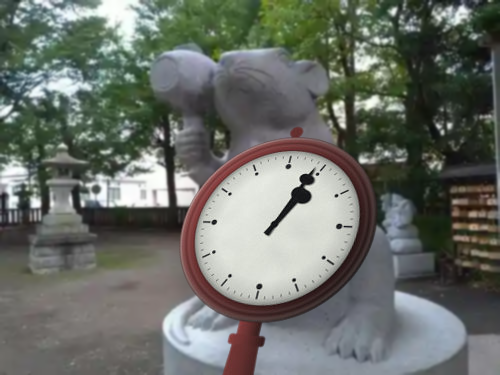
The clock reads 1,04
